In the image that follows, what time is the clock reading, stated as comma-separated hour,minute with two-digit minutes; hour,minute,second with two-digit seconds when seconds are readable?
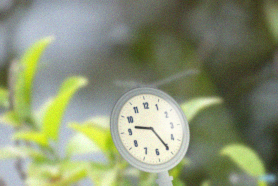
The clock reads 9,25
